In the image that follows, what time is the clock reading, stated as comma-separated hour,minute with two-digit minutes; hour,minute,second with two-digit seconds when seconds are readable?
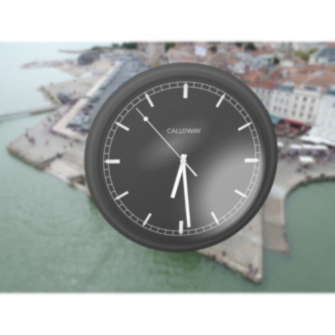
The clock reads 6,28,53
